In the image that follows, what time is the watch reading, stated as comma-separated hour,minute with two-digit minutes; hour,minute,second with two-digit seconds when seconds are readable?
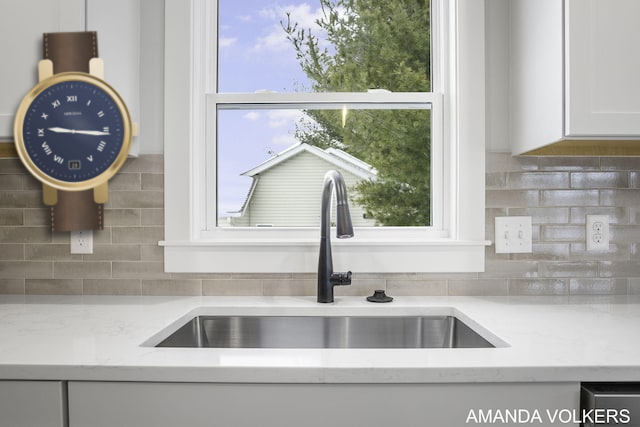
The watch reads 9,16
